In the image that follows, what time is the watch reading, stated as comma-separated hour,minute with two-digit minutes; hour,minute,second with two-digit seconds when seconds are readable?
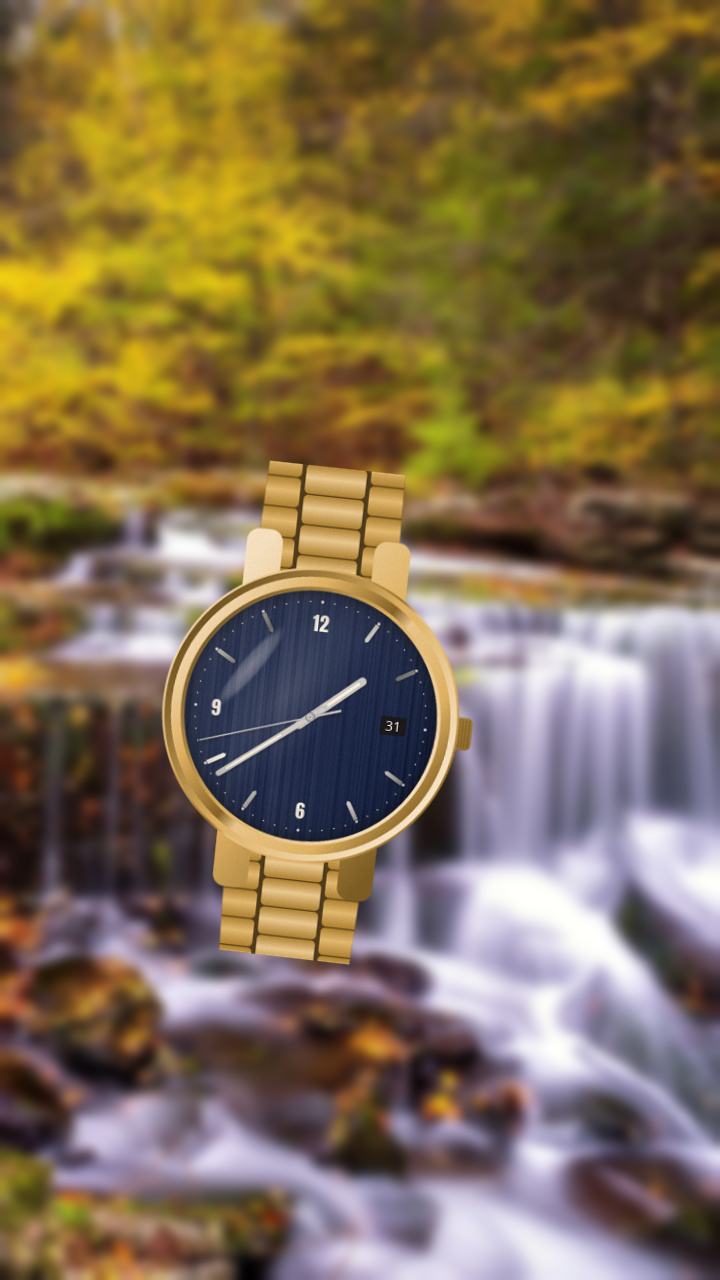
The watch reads 1,38,42
